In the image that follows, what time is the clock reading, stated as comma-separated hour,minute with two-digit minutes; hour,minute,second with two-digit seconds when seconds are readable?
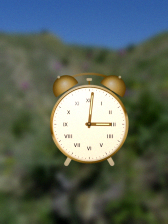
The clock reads 3,01
